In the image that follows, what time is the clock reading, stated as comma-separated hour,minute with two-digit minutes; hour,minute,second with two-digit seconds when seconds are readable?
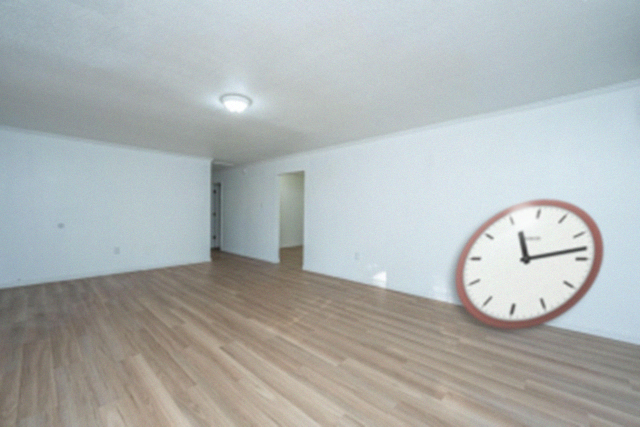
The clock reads 11,13
